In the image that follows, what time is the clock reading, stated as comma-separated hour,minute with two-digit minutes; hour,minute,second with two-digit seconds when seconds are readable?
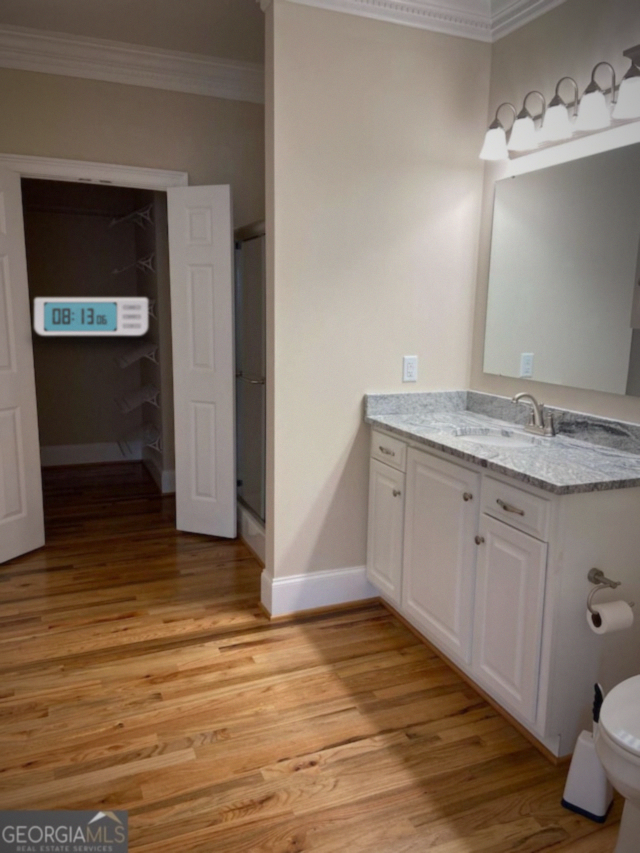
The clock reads 8,13
